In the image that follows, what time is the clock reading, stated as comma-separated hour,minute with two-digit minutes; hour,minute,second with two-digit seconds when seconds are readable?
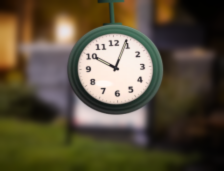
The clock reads 10,04
